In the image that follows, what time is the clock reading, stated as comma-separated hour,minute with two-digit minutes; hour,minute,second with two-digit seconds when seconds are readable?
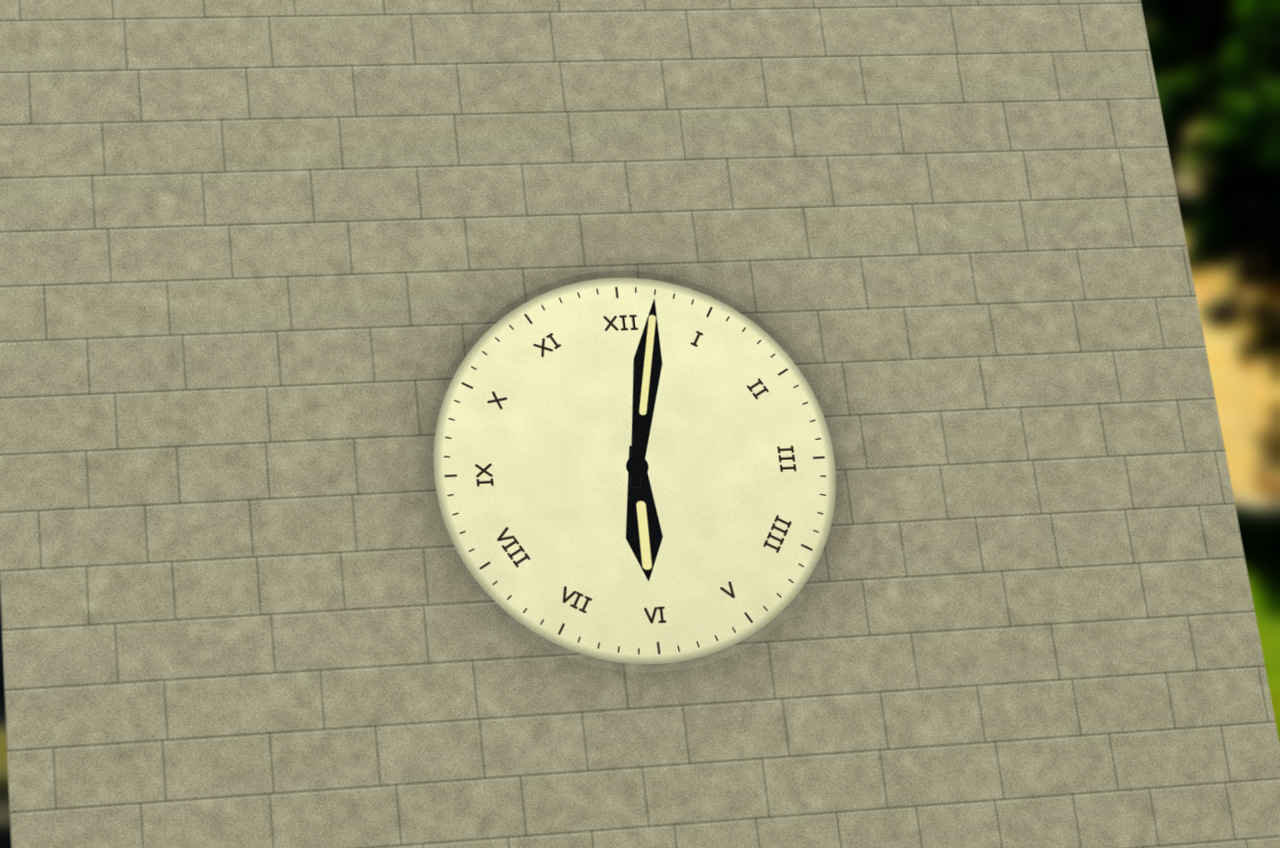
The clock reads 6,02
